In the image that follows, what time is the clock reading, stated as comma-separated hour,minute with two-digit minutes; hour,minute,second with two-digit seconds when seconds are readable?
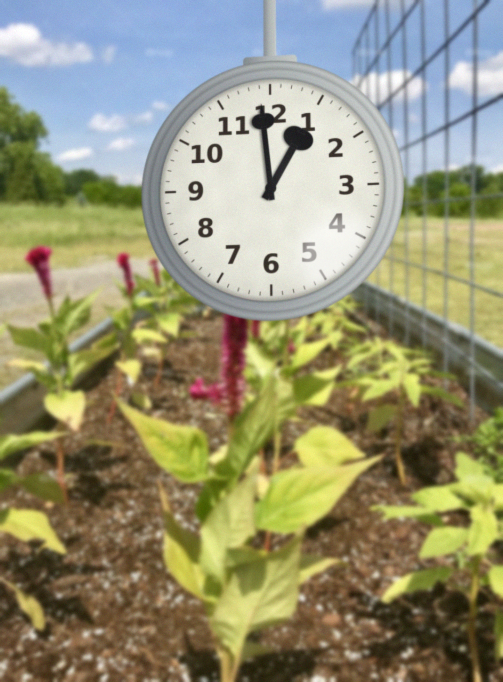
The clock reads 12,59
